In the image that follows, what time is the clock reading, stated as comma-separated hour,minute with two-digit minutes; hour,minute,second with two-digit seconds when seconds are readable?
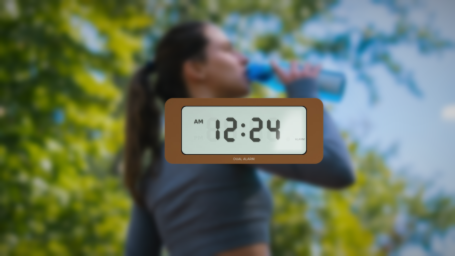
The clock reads 12,24
